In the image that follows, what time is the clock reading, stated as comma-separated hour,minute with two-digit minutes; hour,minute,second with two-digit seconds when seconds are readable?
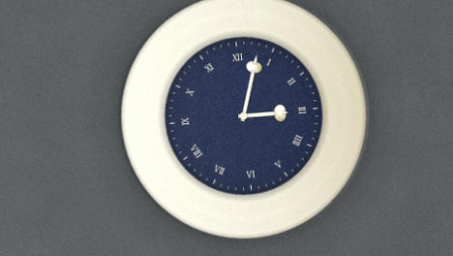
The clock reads 3,03
